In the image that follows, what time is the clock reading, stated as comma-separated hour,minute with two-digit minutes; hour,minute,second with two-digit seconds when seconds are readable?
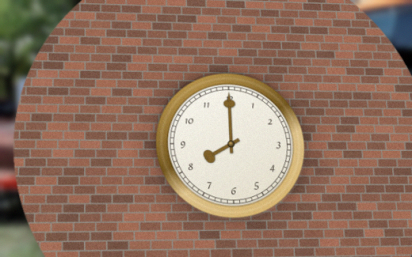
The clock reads 8,00
